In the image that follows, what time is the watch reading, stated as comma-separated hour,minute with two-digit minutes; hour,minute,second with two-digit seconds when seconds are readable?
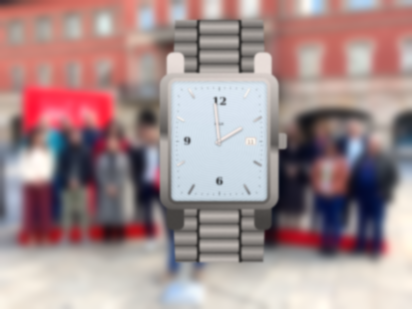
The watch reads 1,59
